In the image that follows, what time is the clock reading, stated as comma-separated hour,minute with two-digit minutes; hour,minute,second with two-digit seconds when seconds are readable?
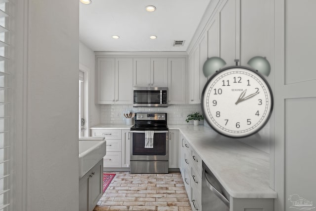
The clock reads 1,11
